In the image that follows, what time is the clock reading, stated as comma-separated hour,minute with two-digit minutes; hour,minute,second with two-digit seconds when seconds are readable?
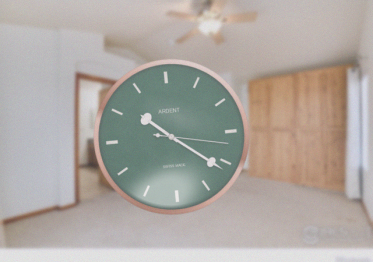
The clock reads 10,21,17
